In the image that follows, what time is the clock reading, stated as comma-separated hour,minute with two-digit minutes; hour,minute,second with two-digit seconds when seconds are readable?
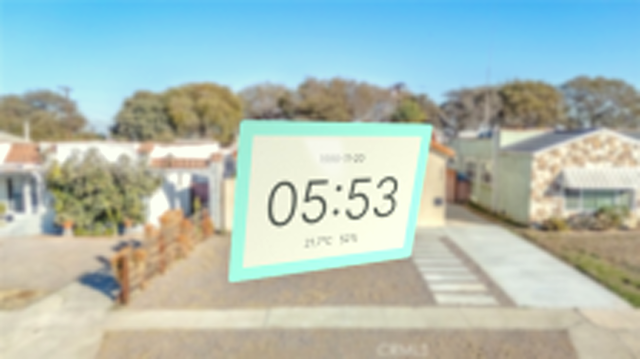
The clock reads 5,53
